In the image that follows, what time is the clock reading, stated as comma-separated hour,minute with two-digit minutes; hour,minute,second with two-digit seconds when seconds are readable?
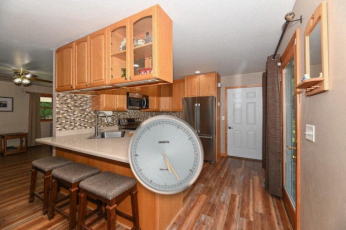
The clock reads 5,25
